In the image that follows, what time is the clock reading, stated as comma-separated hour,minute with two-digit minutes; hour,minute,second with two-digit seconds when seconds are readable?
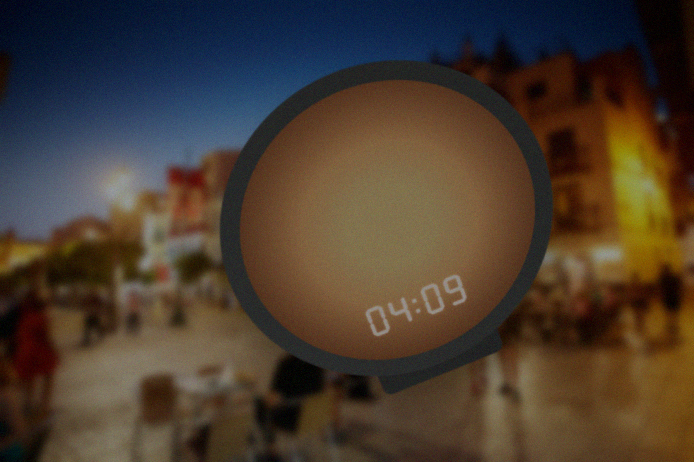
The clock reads 4,09
